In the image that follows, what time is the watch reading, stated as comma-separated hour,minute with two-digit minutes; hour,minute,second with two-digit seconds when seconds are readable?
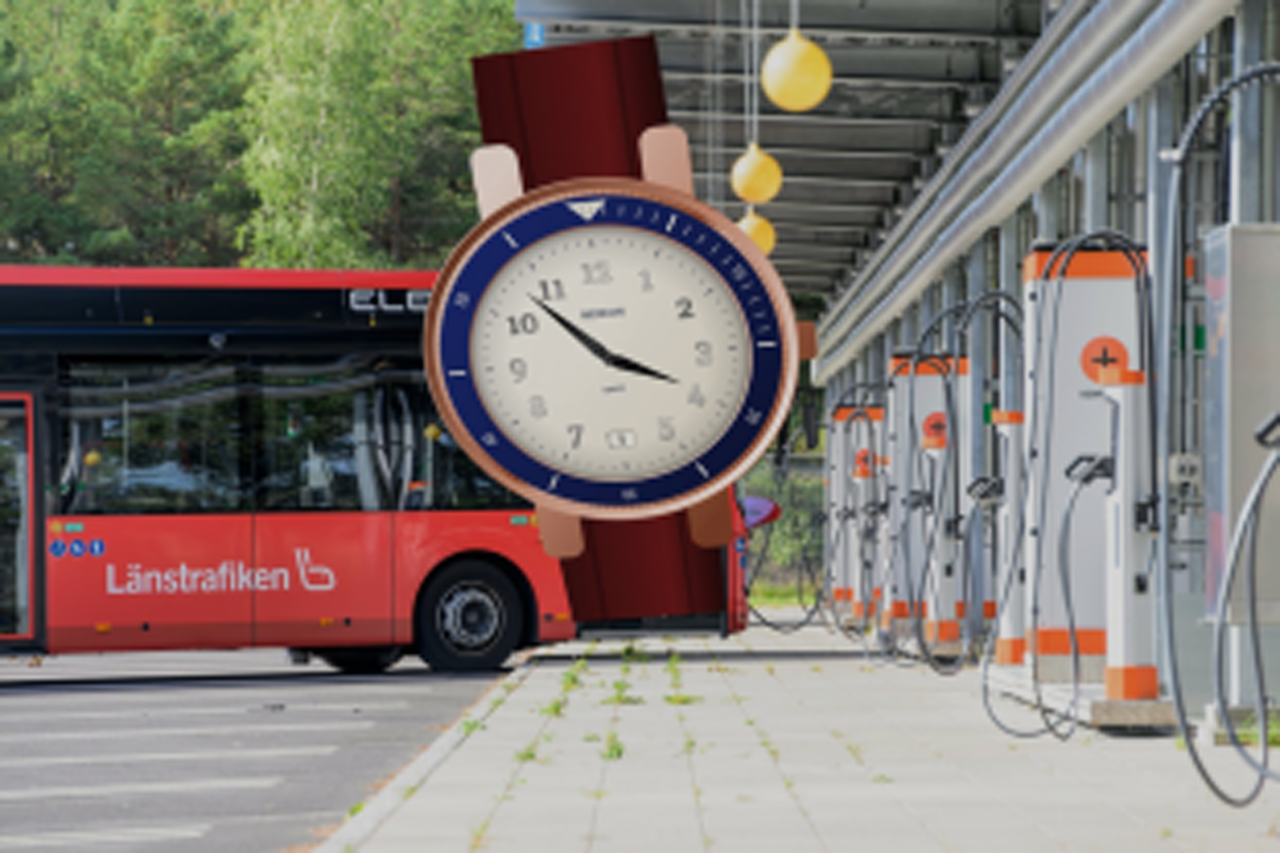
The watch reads 3,53
